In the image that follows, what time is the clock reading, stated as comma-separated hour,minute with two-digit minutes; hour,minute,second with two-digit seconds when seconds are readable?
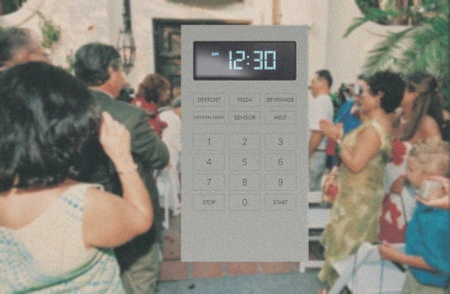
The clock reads 12,30
